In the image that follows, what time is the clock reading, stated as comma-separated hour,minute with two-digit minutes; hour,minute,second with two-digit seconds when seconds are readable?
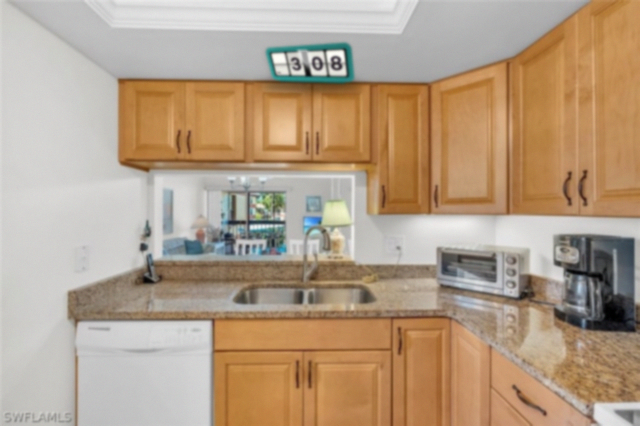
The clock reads 3,08
